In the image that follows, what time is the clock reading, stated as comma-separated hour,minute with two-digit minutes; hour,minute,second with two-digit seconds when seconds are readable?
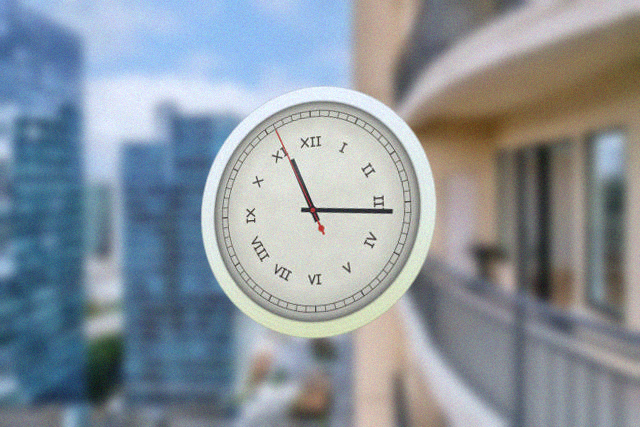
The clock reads 11,15,56
